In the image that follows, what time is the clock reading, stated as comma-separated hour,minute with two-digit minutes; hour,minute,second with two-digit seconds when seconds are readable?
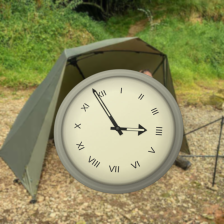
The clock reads 3,59
